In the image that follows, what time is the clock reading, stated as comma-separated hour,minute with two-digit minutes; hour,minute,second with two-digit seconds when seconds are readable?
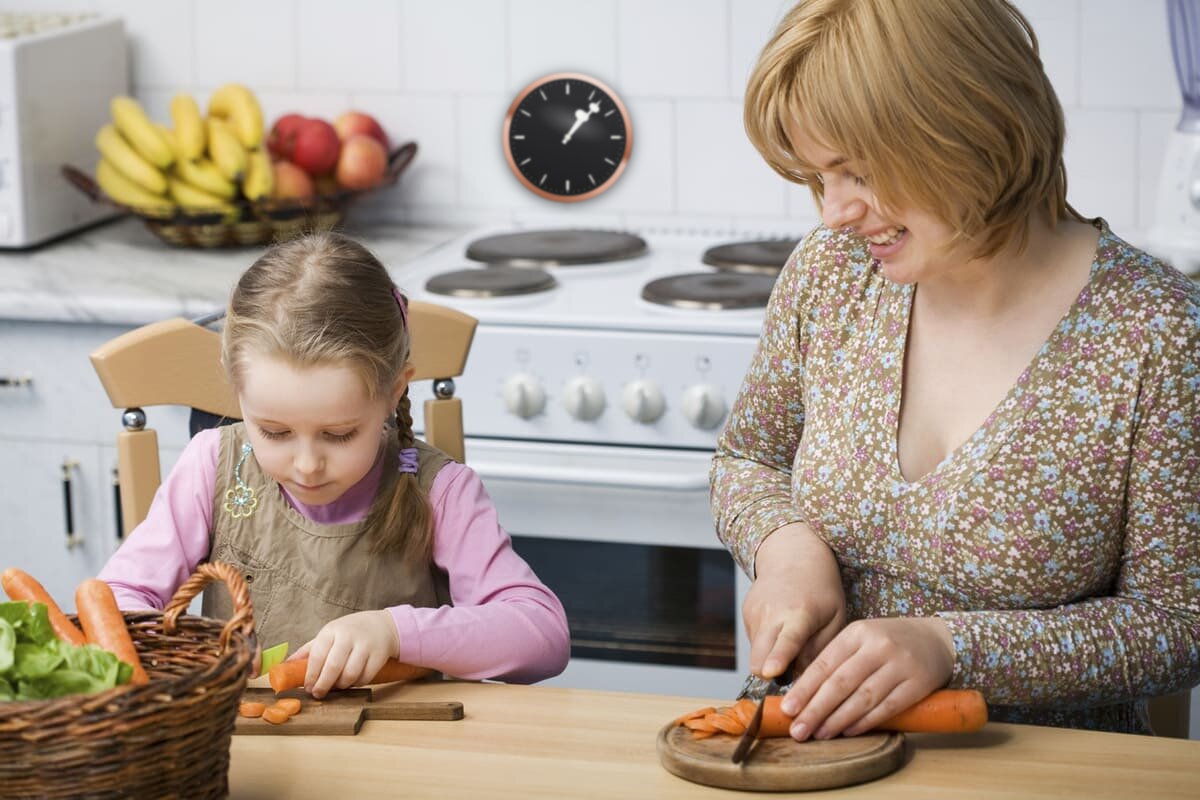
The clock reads 1,07
